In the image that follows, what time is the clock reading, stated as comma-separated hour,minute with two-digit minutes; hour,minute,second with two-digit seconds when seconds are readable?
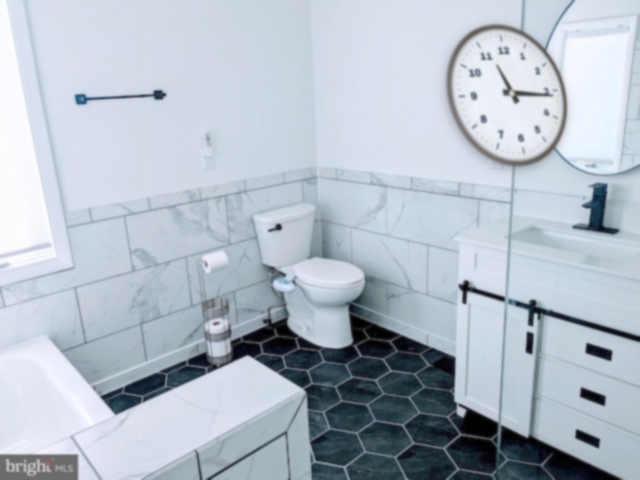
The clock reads 11,16
